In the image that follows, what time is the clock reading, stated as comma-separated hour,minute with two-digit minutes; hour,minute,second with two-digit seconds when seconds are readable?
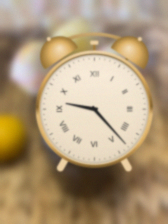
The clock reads 9,23
